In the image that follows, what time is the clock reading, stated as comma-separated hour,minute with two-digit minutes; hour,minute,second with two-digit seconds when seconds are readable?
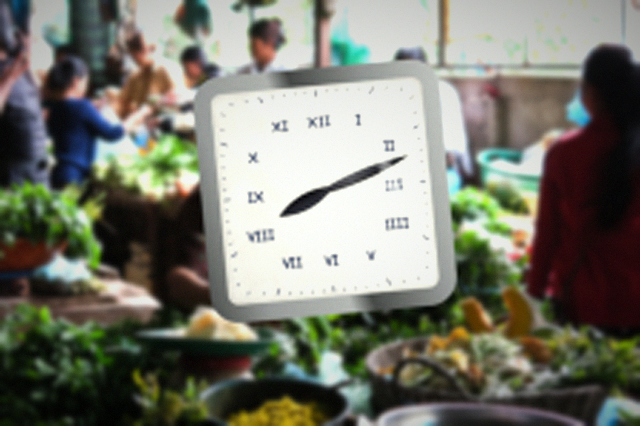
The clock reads 8,12
